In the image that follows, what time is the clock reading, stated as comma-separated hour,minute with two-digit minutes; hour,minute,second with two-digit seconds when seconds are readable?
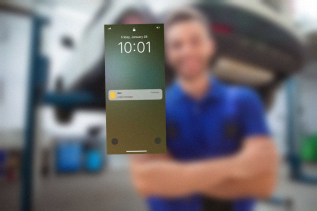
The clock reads 10,01
